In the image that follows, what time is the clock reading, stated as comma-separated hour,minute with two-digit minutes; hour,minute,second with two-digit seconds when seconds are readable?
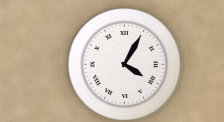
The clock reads 4,05
